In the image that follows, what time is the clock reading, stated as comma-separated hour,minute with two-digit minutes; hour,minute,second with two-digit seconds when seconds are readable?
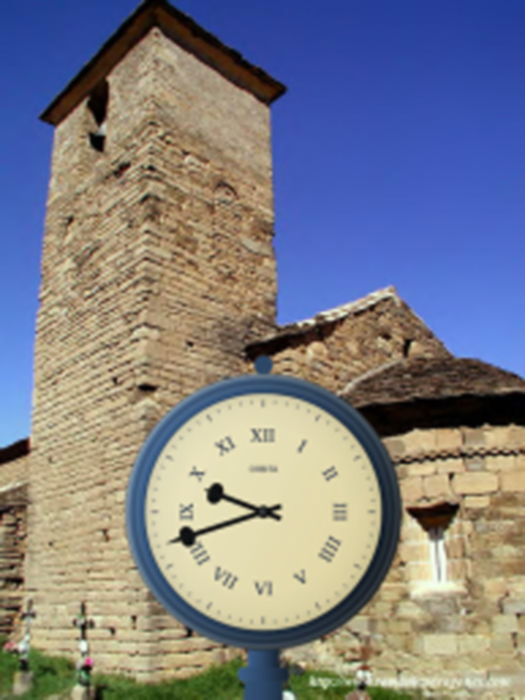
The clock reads 9,42
